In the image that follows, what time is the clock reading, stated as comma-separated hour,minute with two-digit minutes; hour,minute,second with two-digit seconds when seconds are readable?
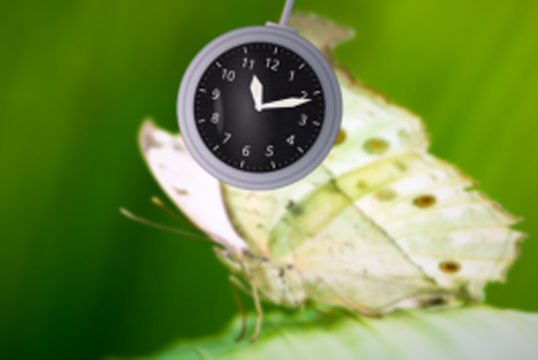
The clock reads 11,11
